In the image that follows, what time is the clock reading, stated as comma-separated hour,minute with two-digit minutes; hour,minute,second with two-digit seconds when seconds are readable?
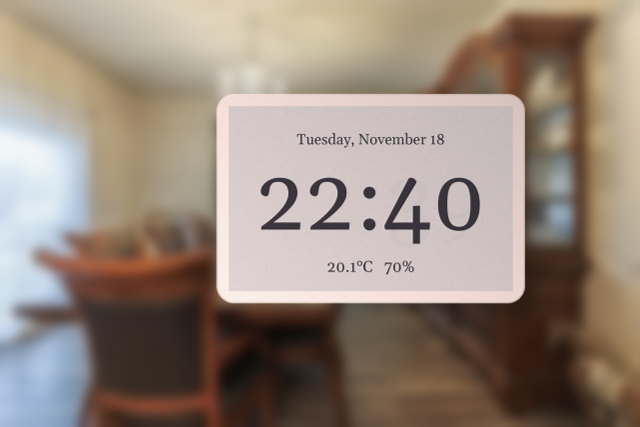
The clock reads 22,40
